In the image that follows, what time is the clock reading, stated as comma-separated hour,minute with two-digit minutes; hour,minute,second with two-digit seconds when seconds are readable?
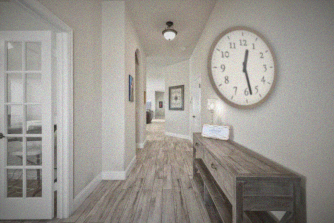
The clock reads 12,28
